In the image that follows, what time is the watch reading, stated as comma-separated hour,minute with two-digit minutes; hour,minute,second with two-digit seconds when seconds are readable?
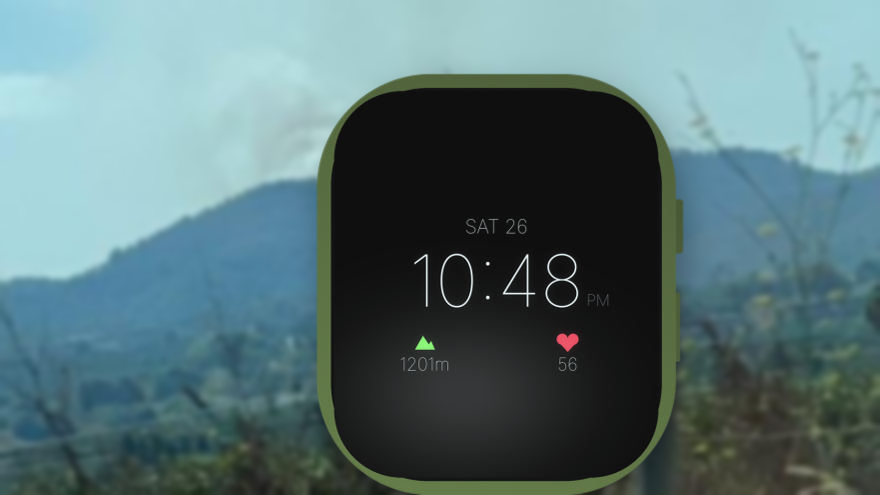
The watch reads 10,48
